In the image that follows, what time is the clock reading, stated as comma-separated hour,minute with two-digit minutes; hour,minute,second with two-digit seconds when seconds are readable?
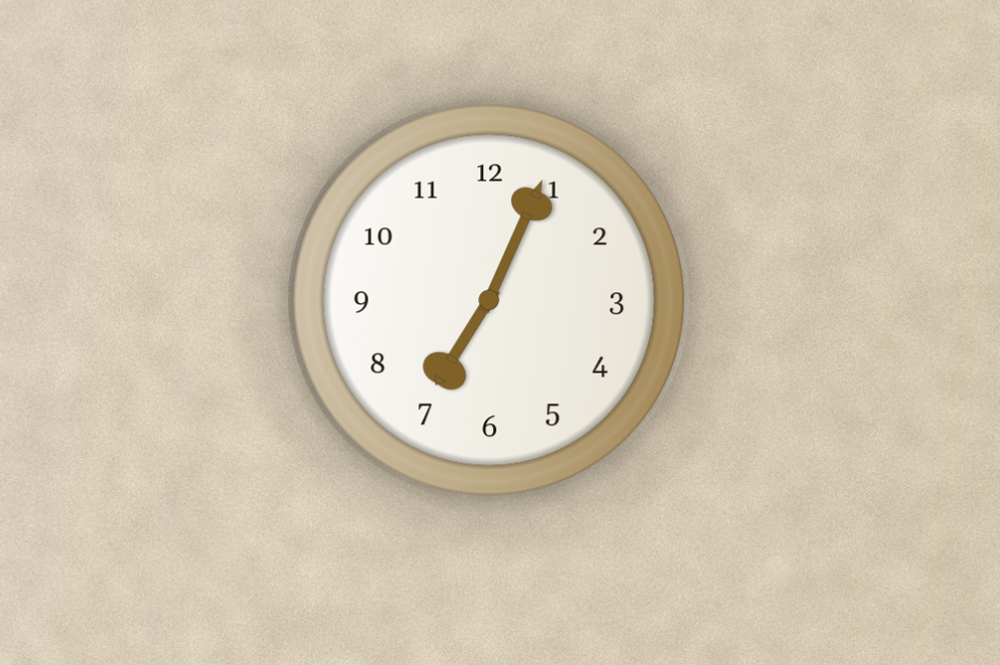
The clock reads 7,04
